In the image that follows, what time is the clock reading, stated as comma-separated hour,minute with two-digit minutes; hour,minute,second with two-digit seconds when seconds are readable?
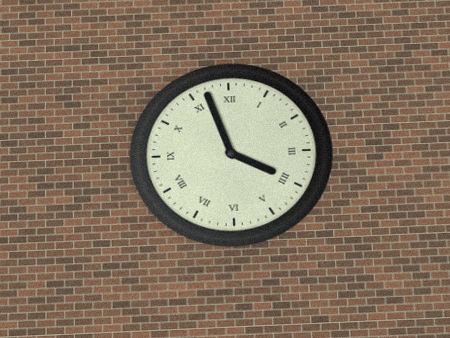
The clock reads 3,57
